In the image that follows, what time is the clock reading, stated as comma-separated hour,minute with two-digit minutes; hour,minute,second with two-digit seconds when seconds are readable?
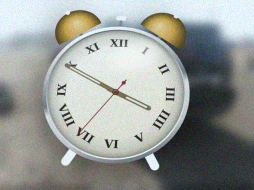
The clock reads 3,49,36
